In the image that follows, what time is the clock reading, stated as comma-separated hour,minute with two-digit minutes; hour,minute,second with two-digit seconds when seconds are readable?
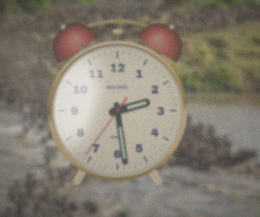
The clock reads 2,28,36
